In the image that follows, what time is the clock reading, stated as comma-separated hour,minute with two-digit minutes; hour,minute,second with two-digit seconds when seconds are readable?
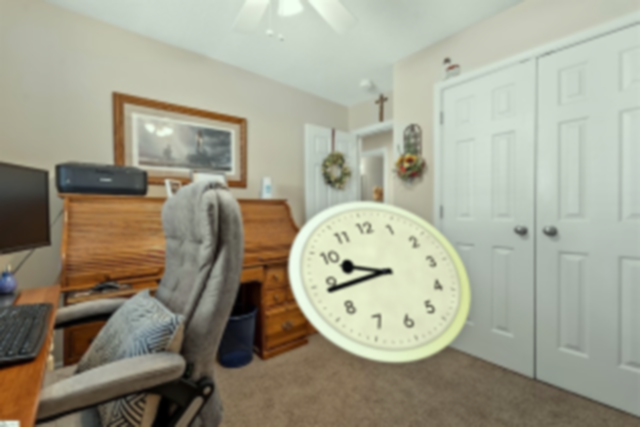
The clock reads 9,44
